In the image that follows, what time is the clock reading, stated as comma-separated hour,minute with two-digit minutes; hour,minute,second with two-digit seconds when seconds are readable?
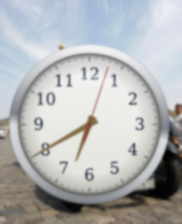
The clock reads 6,40,03
